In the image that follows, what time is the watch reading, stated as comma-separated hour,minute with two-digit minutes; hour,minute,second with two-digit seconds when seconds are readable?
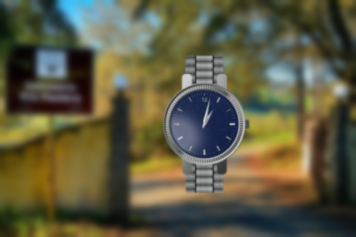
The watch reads 1,02
